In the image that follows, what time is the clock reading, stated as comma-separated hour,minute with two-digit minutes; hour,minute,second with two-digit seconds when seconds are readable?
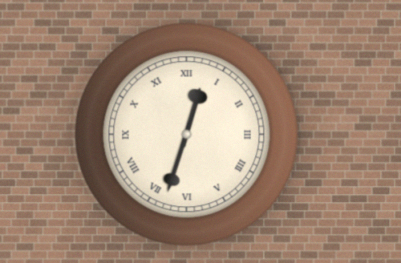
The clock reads 12,33
